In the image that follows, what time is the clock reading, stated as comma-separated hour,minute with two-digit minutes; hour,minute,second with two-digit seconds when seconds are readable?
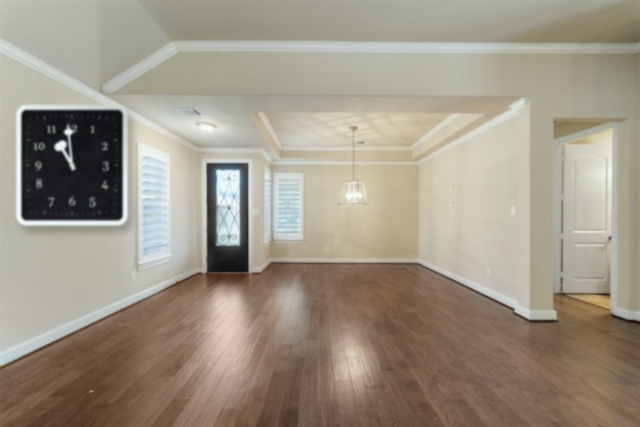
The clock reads 10,59
